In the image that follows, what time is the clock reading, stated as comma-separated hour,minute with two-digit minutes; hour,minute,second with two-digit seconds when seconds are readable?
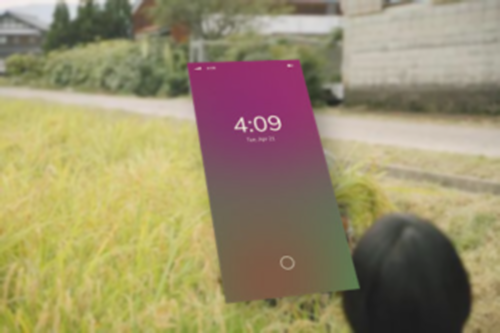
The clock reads 4,09
